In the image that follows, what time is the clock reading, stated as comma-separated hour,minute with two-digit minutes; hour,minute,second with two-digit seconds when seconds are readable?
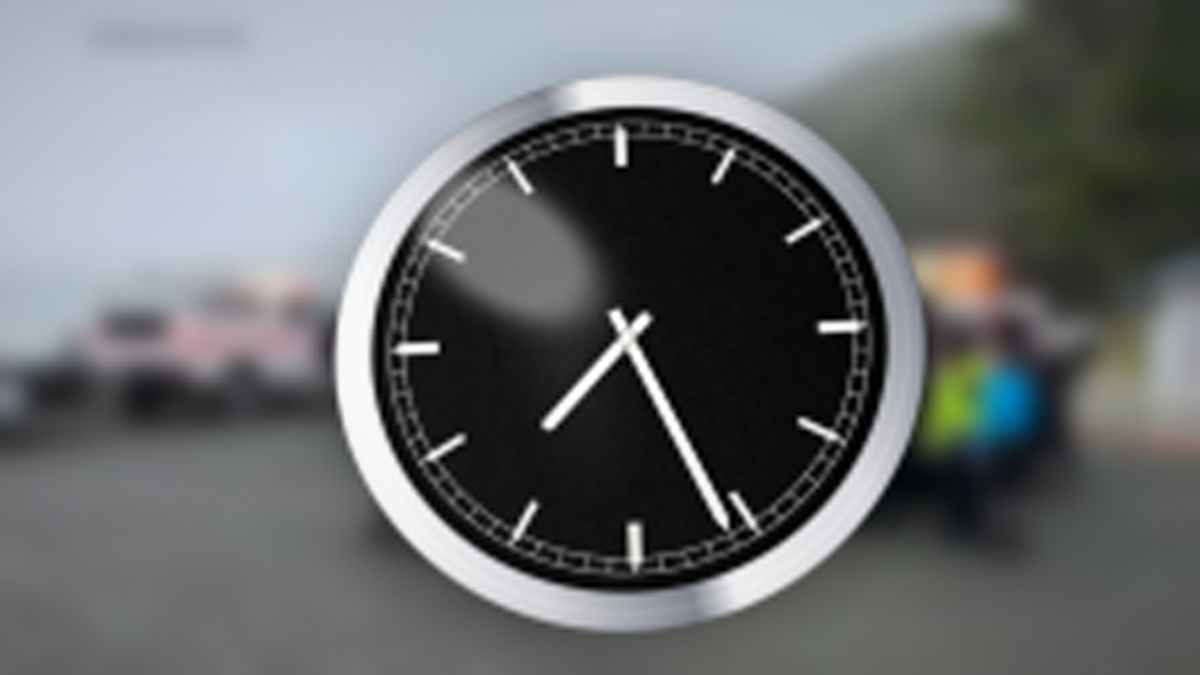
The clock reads 7,26
